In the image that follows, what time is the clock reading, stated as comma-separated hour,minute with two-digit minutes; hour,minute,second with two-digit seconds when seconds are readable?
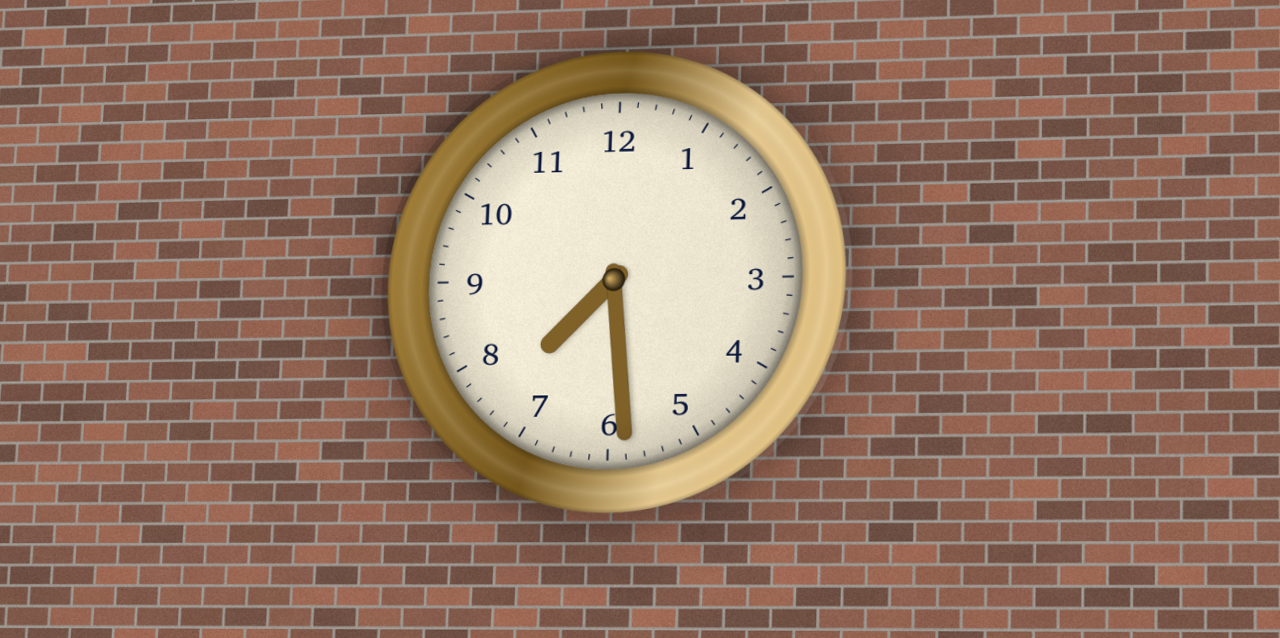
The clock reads 7,29
